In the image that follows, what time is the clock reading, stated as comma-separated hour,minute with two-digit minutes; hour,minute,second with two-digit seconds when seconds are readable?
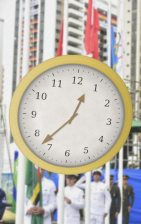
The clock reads 12,37
